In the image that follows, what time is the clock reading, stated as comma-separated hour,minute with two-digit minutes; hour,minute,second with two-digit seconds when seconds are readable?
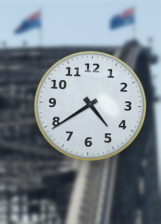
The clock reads 4,39
